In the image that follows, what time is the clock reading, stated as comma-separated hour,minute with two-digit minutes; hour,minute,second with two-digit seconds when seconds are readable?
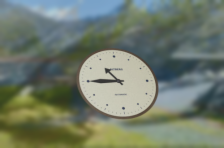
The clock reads 10,45
